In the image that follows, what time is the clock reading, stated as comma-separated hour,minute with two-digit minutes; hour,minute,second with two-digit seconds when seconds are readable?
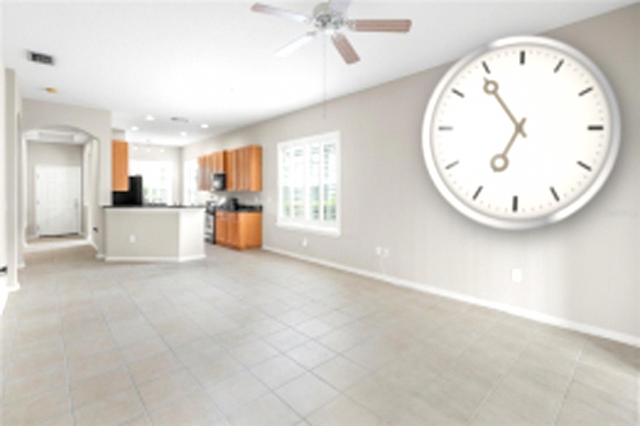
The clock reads 6,54
